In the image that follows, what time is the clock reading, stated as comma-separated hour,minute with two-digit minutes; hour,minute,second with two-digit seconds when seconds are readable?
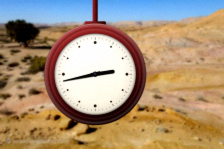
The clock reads 2,43
